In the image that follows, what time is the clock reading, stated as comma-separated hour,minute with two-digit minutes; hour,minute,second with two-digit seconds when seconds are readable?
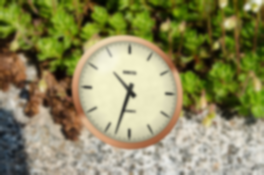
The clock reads 10,33
